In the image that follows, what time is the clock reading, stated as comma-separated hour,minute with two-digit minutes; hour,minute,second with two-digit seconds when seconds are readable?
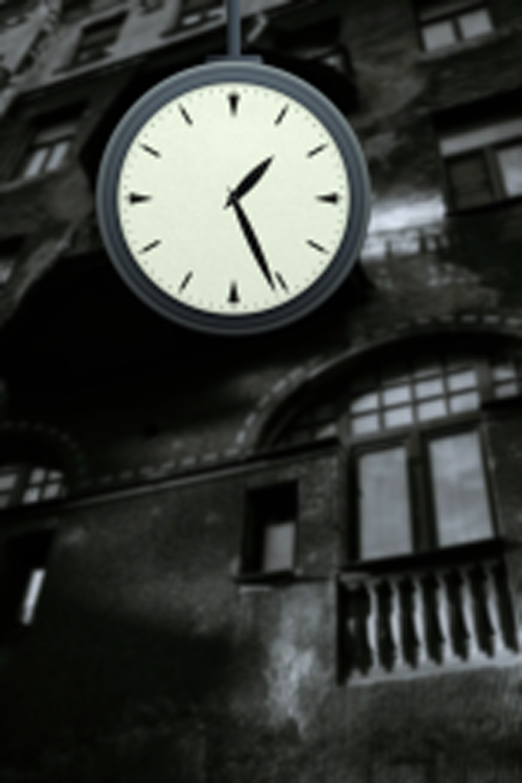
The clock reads 1,26
